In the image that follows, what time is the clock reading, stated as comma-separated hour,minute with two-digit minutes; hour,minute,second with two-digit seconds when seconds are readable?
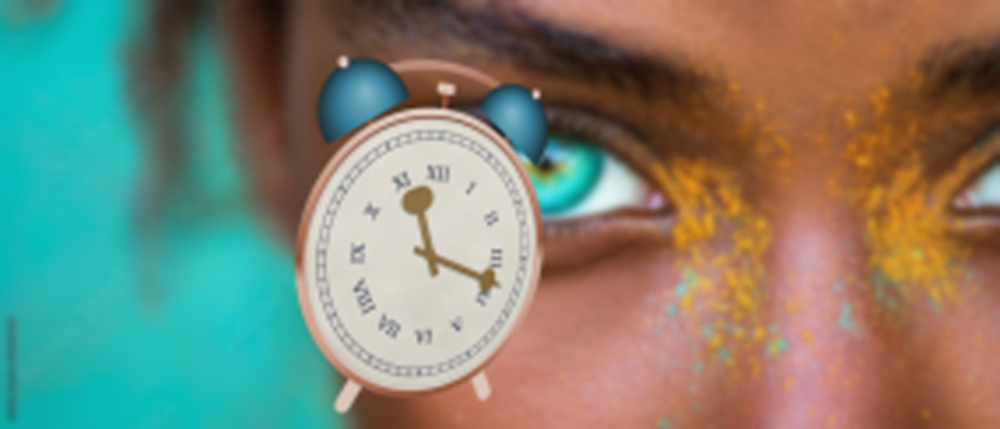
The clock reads 11,18
